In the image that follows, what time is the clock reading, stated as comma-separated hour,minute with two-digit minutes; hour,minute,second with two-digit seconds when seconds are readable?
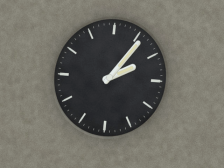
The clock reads 2,06
